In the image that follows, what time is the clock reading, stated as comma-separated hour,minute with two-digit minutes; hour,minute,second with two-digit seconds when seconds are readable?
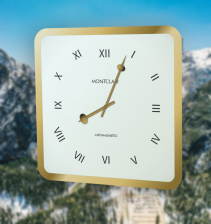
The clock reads 8,04
